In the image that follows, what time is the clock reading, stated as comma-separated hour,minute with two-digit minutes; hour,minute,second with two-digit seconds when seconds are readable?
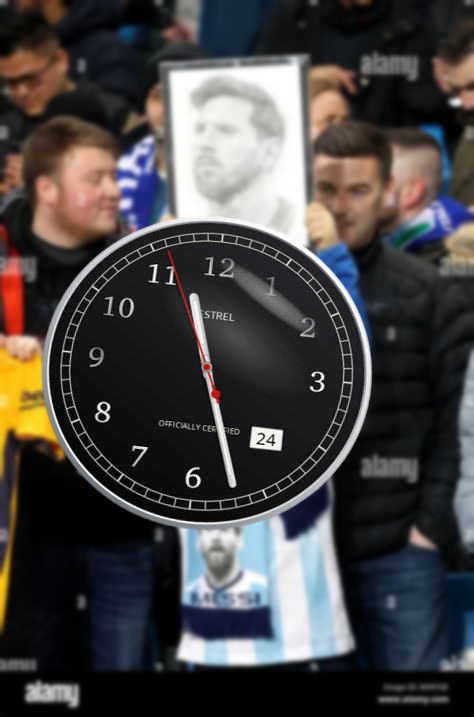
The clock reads 11,26,56
